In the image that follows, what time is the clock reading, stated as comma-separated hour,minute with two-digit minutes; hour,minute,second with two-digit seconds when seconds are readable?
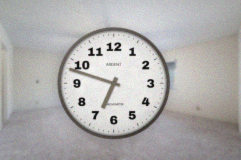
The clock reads 6,48
